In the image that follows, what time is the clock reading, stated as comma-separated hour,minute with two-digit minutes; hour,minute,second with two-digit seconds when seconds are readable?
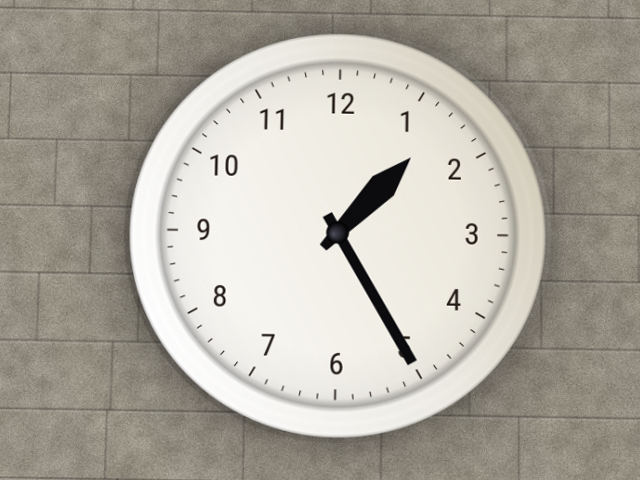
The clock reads 1,25
